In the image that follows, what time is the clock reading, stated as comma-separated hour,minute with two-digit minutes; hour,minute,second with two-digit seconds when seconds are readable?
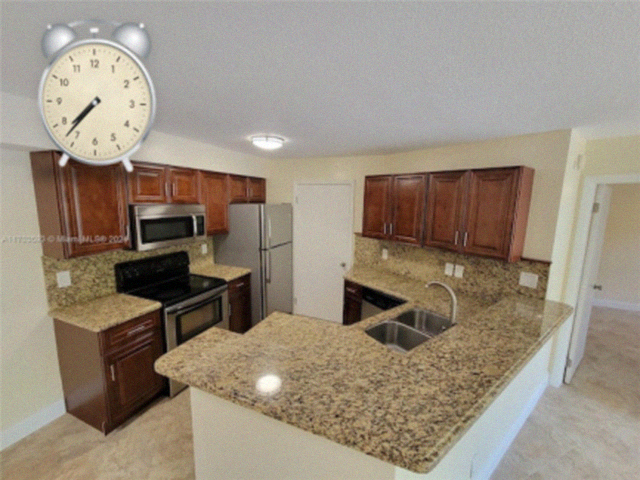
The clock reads 7,37
